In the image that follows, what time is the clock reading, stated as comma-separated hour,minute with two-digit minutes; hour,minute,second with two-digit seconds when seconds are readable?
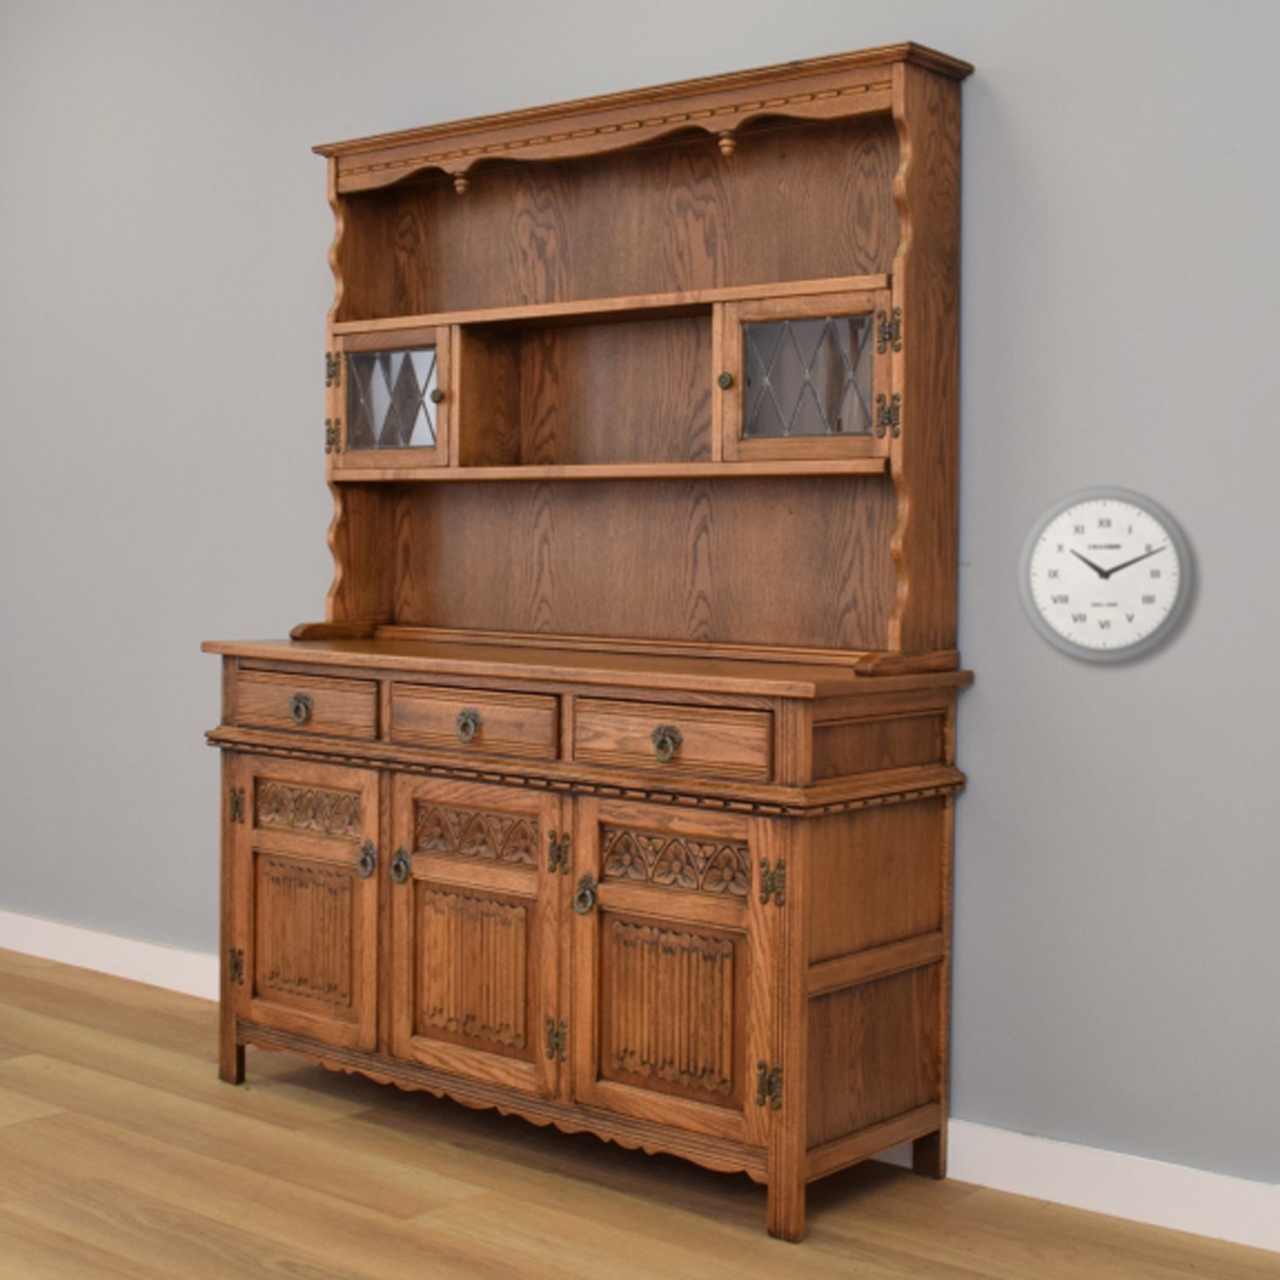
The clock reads 10,11
